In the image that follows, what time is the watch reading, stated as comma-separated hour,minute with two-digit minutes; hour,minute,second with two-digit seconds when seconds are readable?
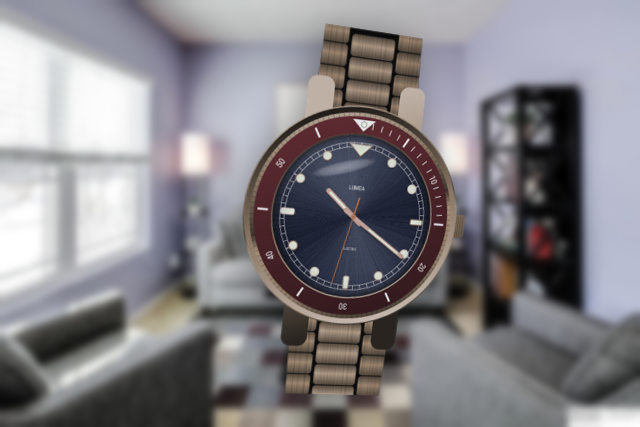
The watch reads 10,20,32
